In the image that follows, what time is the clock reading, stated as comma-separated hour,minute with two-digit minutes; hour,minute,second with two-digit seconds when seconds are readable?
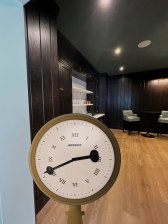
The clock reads 2,41
